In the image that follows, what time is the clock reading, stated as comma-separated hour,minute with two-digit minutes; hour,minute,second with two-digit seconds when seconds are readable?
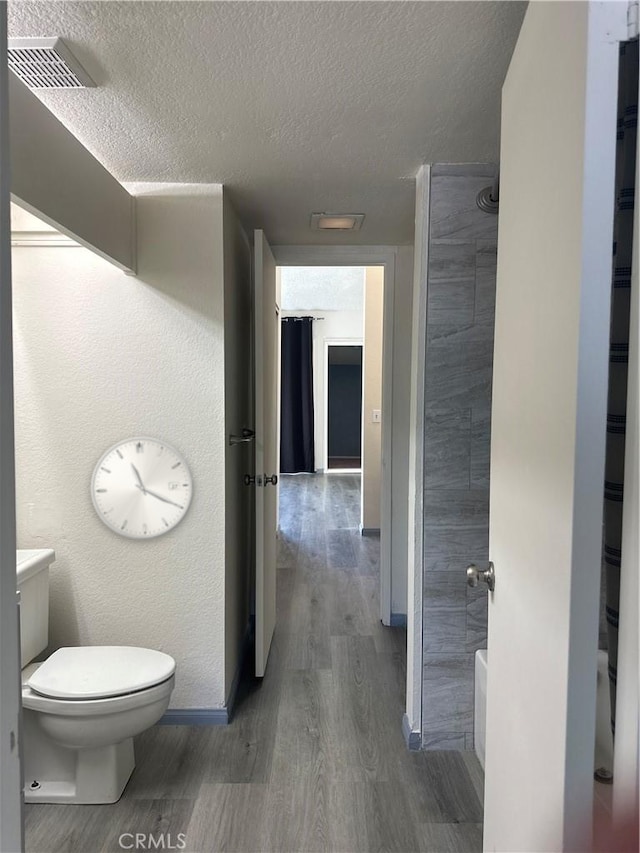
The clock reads 11,20
